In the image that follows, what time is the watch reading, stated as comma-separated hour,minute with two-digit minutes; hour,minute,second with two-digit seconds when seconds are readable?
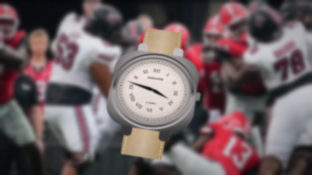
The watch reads 3,47
